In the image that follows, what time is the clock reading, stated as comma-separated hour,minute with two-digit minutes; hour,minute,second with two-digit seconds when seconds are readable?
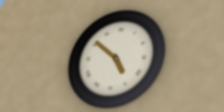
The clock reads 4,51
